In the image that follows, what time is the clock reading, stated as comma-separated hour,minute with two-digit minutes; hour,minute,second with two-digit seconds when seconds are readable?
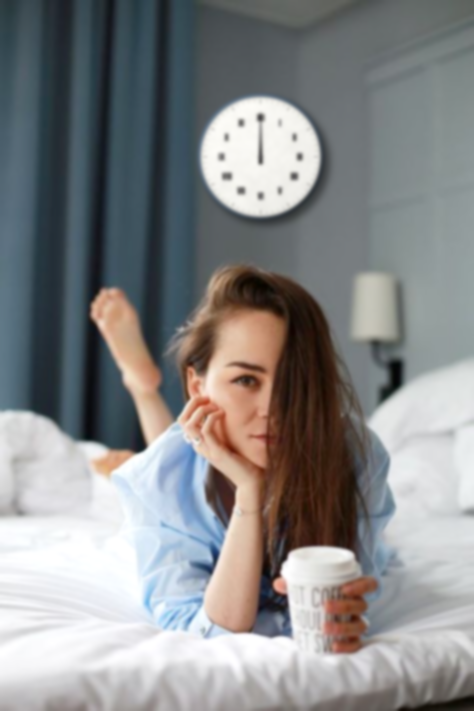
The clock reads 12,00
